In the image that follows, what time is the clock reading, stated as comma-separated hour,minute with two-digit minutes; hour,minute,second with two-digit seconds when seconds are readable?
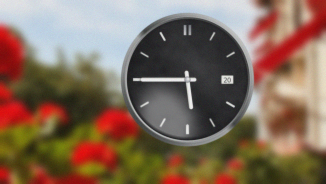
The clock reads 5,45
